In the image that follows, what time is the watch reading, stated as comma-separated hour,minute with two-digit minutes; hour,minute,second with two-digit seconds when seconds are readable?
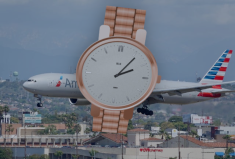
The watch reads 2,06
